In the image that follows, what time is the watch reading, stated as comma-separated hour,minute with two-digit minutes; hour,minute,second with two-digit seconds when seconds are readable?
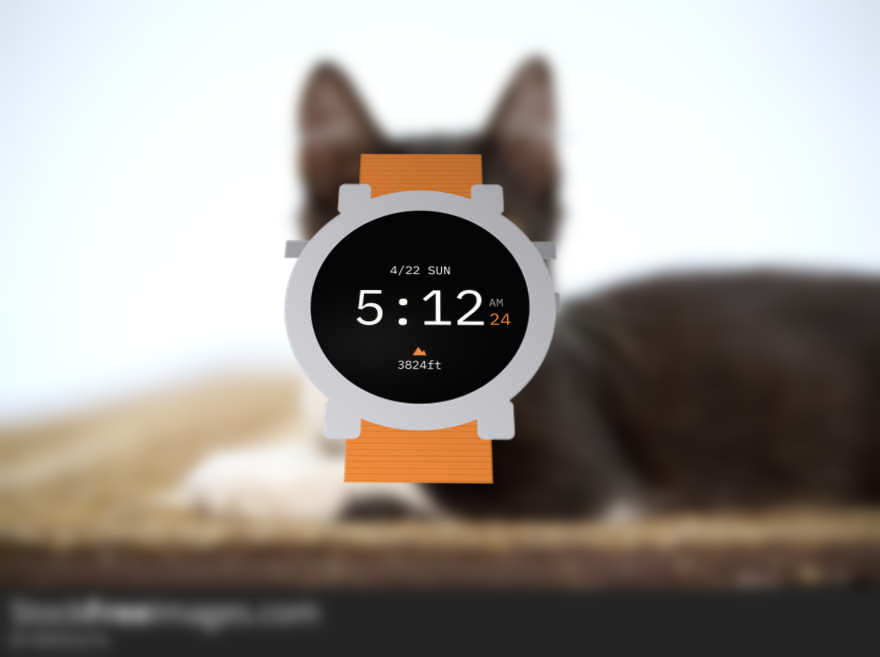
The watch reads 5,12,24
